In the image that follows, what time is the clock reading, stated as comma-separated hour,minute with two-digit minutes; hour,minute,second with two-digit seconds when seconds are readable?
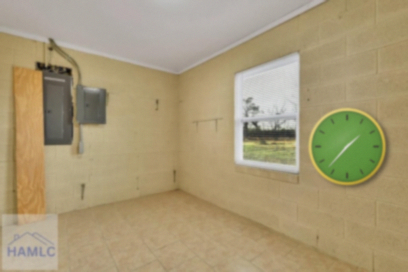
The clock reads 1,37
